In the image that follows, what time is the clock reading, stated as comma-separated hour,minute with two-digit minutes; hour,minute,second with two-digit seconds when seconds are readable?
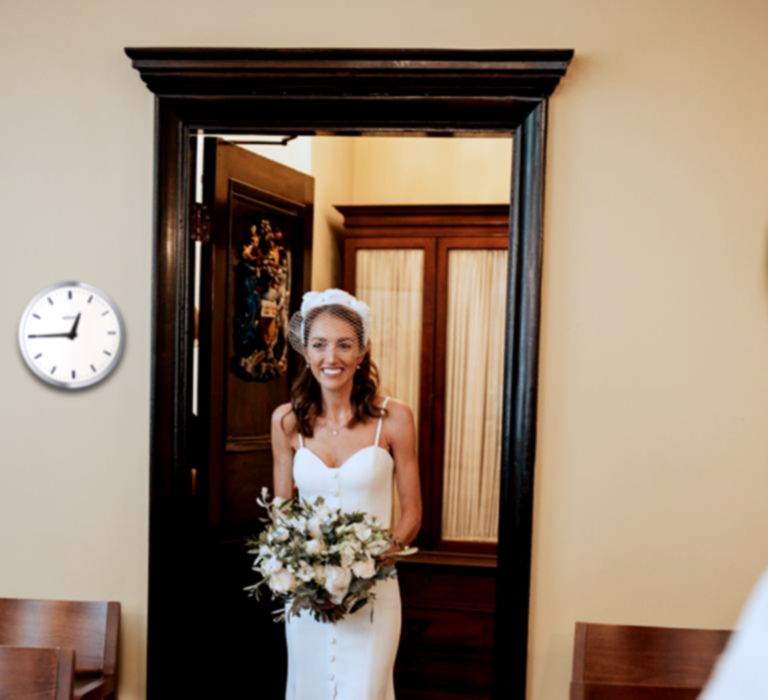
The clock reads 12,45
